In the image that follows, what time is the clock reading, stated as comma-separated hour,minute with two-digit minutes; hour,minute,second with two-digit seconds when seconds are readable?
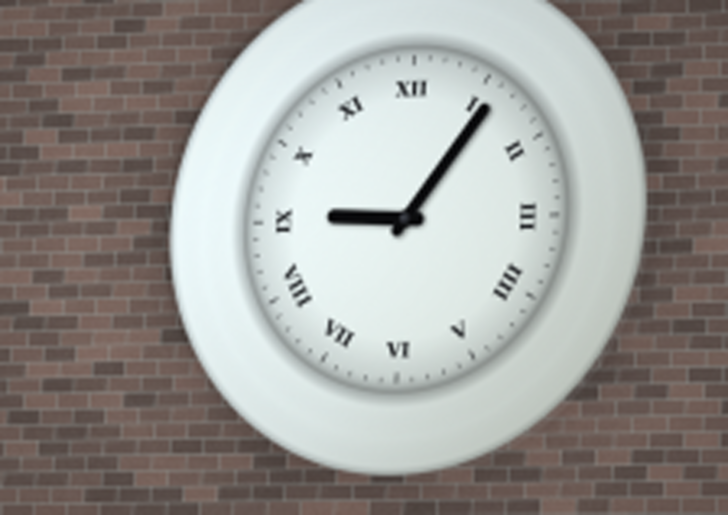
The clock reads 9,06
